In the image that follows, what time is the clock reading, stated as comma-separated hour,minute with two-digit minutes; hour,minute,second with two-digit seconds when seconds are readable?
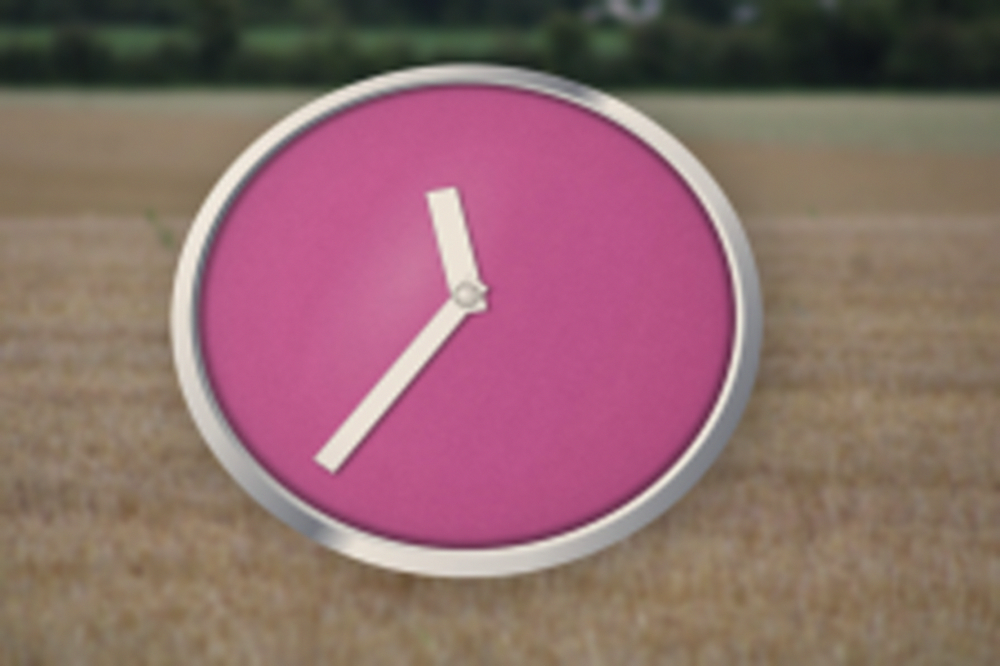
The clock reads 11,36
